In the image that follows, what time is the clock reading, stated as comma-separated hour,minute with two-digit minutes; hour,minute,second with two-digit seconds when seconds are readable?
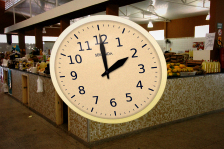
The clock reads 2,00
